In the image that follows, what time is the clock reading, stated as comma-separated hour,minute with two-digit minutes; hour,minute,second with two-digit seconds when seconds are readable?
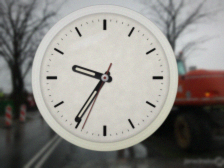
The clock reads 9,35,34
